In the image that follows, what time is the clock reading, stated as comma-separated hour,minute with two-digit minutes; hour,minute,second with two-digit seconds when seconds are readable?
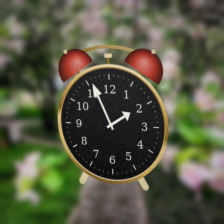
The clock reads 1,56
